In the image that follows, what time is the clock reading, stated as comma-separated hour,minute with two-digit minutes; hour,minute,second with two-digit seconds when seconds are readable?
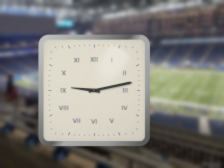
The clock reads 9,13
